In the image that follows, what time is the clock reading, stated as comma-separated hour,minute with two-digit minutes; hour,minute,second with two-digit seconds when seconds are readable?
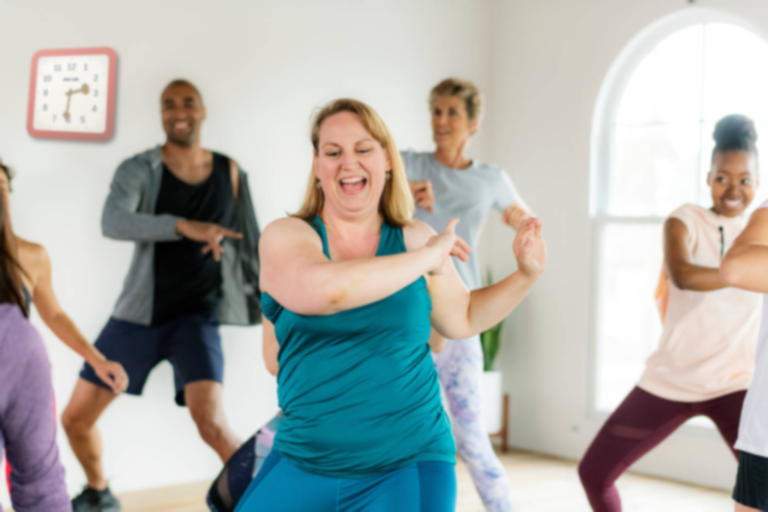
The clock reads 2,31
